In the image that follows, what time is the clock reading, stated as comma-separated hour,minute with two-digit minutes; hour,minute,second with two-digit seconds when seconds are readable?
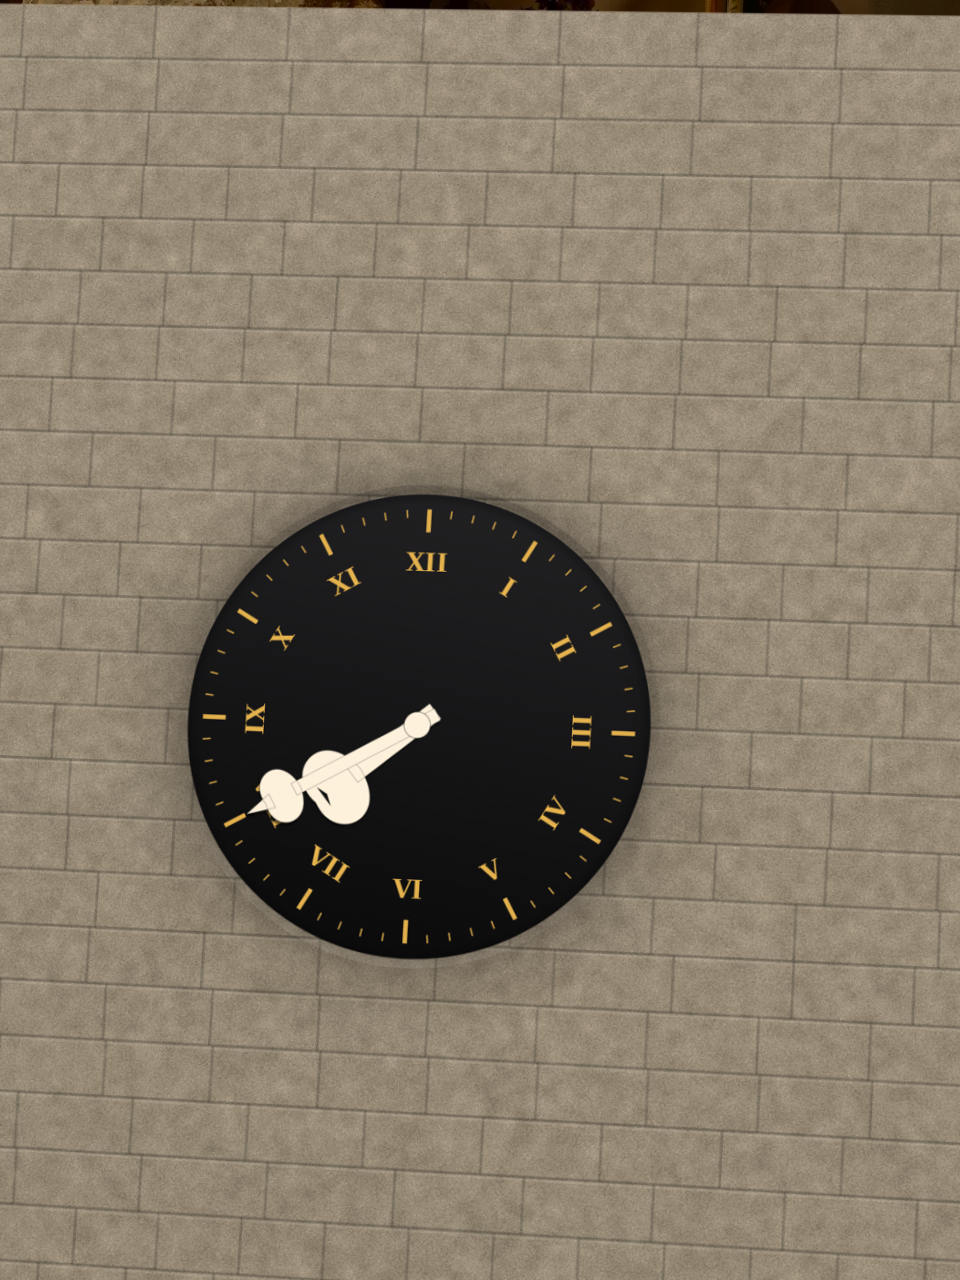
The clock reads 7,40
